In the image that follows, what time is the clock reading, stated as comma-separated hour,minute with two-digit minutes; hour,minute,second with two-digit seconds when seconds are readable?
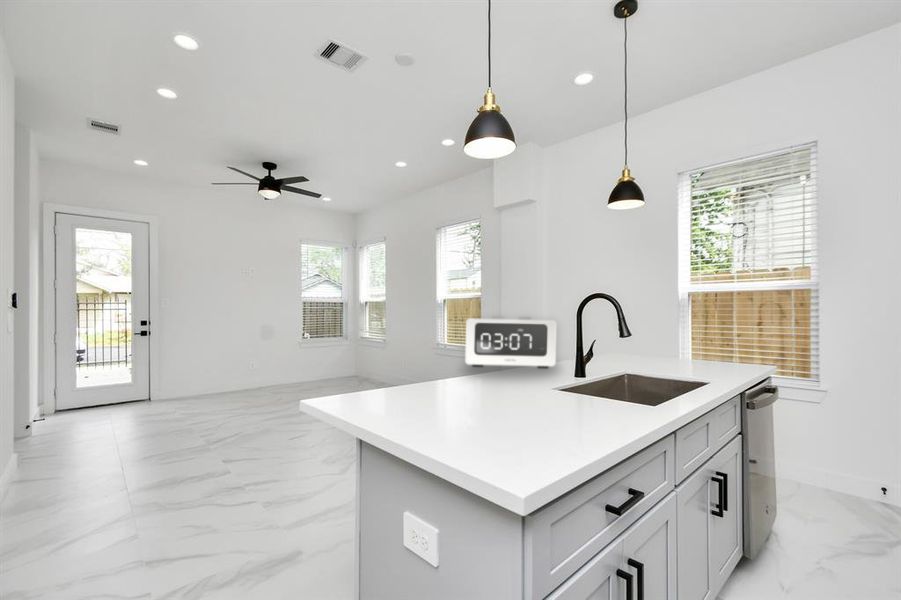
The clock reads 3,07
